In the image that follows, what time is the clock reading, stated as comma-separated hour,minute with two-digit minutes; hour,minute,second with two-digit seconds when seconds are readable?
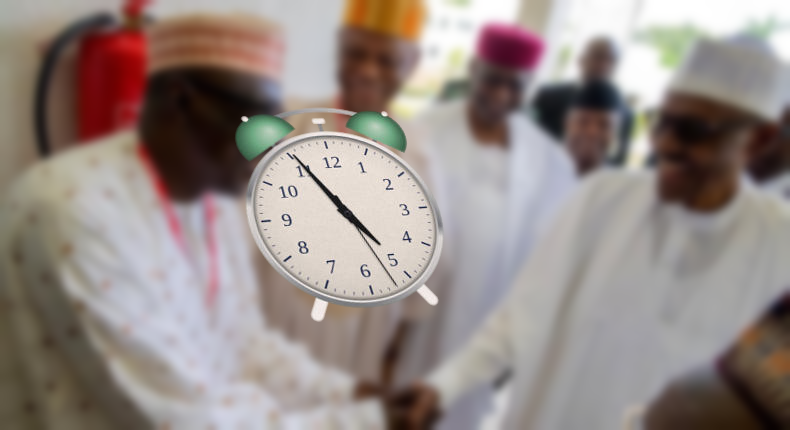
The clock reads 4,55,27
